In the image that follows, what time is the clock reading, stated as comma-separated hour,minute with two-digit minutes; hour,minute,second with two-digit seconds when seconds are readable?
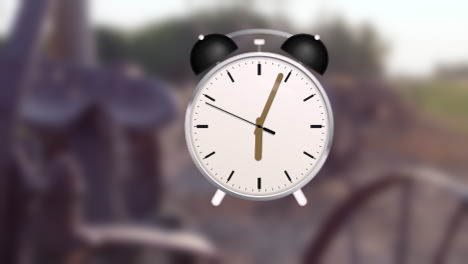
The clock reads 6,03,49
